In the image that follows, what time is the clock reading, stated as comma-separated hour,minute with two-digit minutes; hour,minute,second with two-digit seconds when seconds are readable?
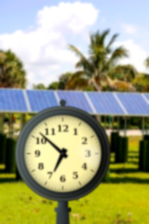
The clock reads 6,52
